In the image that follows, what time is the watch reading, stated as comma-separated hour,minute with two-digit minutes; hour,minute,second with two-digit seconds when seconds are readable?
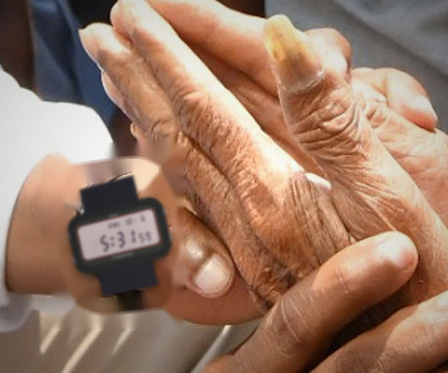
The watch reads 5,31
